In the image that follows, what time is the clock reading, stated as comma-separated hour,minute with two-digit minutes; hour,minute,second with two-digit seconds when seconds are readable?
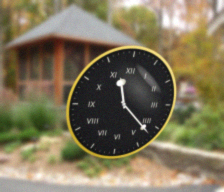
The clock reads 11,22
